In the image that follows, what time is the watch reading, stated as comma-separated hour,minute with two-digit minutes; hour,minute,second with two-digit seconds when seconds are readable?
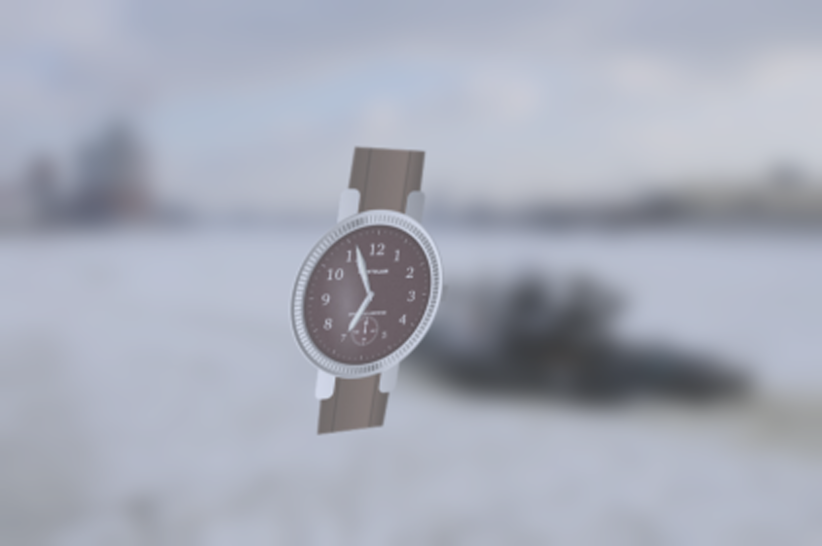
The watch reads 6,56
